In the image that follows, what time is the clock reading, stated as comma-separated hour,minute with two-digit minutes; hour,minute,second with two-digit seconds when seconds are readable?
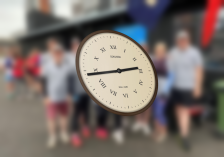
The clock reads 2,44
